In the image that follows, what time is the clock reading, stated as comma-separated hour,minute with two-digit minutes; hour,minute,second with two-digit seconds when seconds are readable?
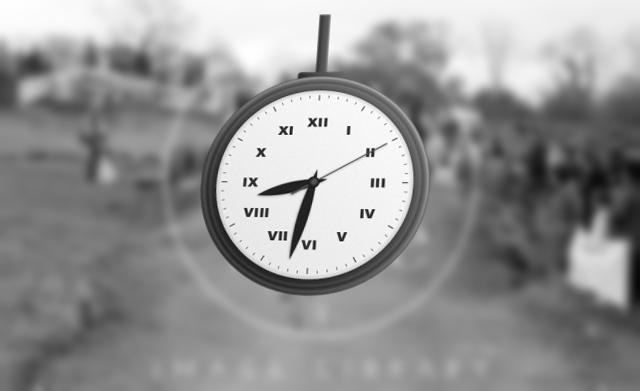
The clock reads 8,32,10
